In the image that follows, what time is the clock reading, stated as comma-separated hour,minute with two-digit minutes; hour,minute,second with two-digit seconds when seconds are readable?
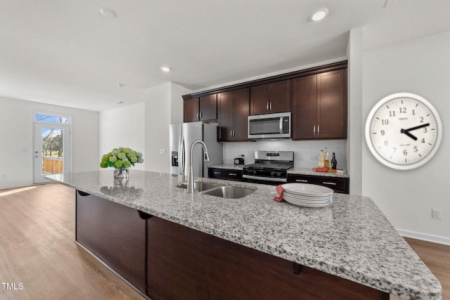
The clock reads 4,13
